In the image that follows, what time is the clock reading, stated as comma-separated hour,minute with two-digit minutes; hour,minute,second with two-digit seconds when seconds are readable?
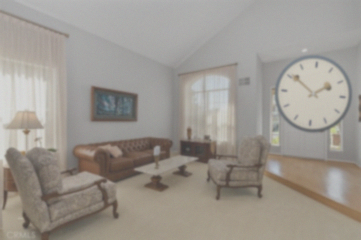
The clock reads 1,51
